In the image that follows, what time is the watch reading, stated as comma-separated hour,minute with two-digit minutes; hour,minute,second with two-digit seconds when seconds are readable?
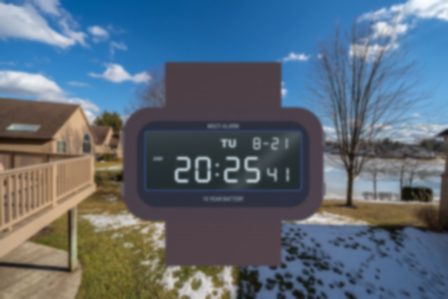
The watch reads 20,25,41
